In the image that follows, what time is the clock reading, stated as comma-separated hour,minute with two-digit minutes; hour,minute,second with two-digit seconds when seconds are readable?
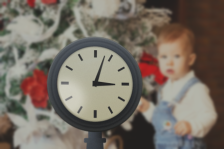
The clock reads 3,03
